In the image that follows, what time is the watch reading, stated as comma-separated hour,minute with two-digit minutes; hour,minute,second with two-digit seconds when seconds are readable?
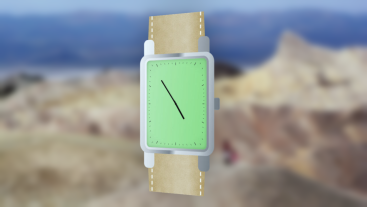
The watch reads 4,54
